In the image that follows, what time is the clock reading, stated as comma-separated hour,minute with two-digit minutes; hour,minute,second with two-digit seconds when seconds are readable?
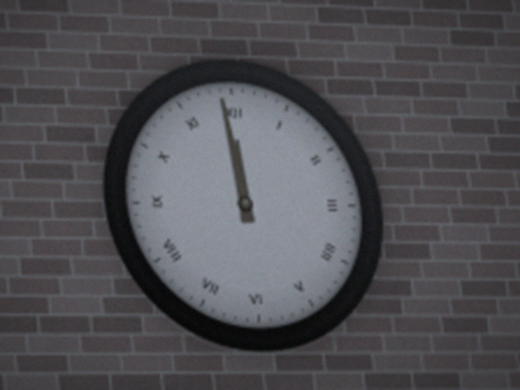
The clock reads 11,59
